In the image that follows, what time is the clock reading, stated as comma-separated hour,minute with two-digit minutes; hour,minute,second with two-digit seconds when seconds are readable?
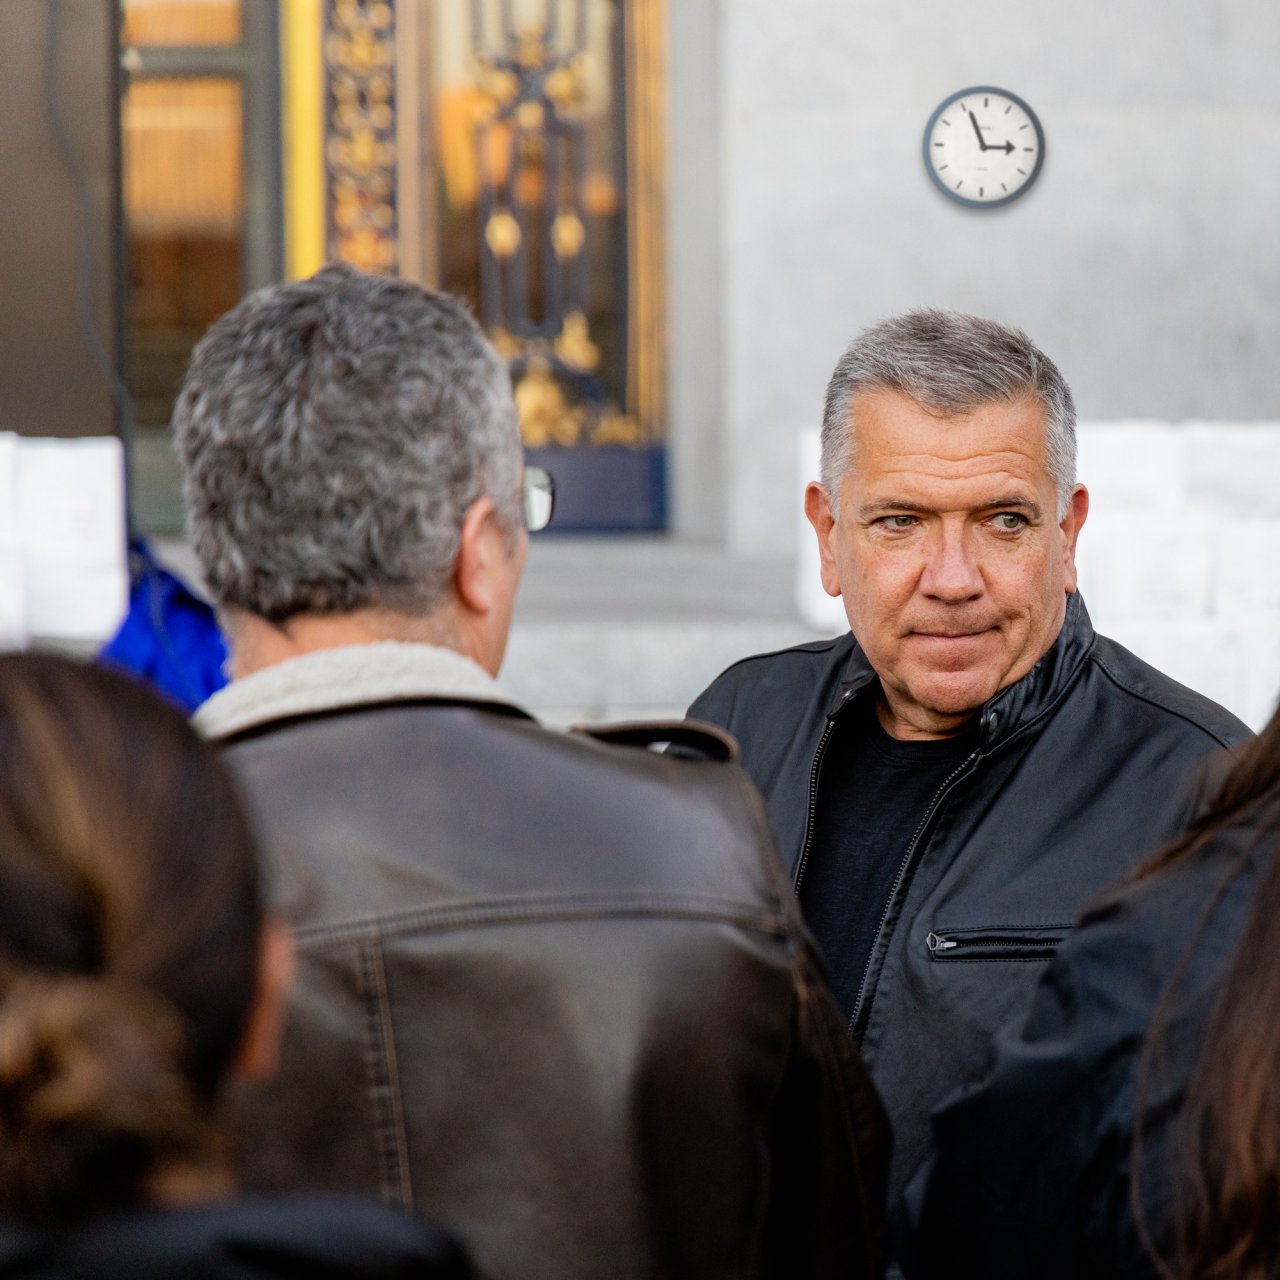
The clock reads 2,56
